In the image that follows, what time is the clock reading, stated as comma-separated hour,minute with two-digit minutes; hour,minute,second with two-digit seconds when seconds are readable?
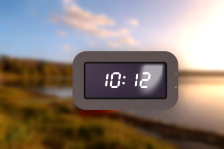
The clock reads 10,12
